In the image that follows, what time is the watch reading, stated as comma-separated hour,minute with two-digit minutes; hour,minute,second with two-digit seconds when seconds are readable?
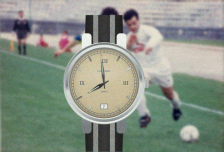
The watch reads 7,59
